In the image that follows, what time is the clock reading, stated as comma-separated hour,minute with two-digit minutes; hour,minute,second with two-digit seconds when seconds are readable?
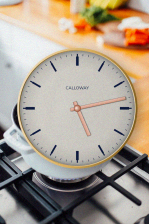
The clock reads 5,13
